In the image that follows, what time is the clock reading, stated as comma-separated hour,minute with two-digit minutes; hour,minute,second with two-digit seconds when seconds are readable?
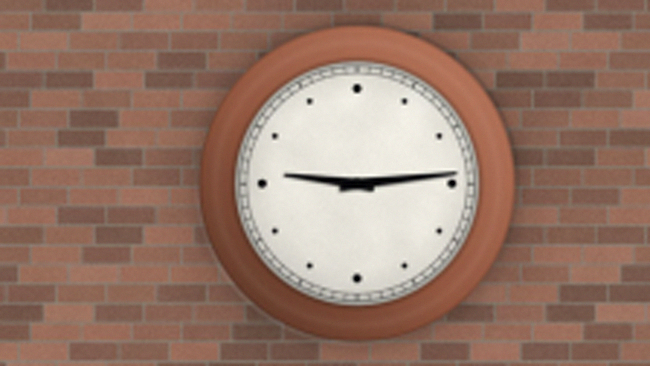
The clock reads 9,14
